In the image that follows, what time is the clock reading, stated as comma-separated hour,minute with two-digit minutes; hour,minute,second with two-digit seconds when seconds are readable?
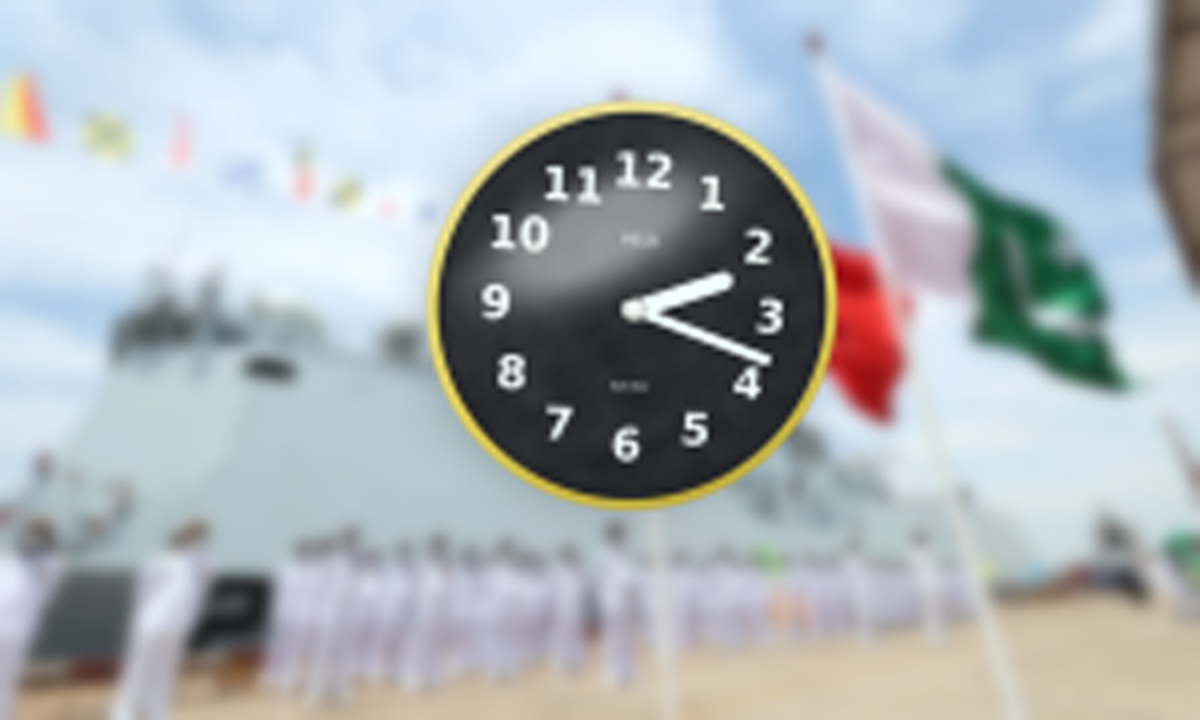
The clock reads 2,18
